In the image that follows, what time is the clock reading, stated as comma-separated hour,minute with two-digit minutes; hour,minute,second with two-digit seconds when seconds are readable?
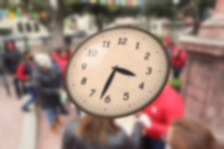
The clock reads 3,32
